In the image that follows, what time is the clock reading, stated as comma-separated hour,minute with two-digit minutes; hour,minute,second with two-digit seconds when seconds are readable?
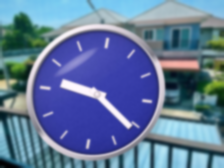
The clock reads 9,21
